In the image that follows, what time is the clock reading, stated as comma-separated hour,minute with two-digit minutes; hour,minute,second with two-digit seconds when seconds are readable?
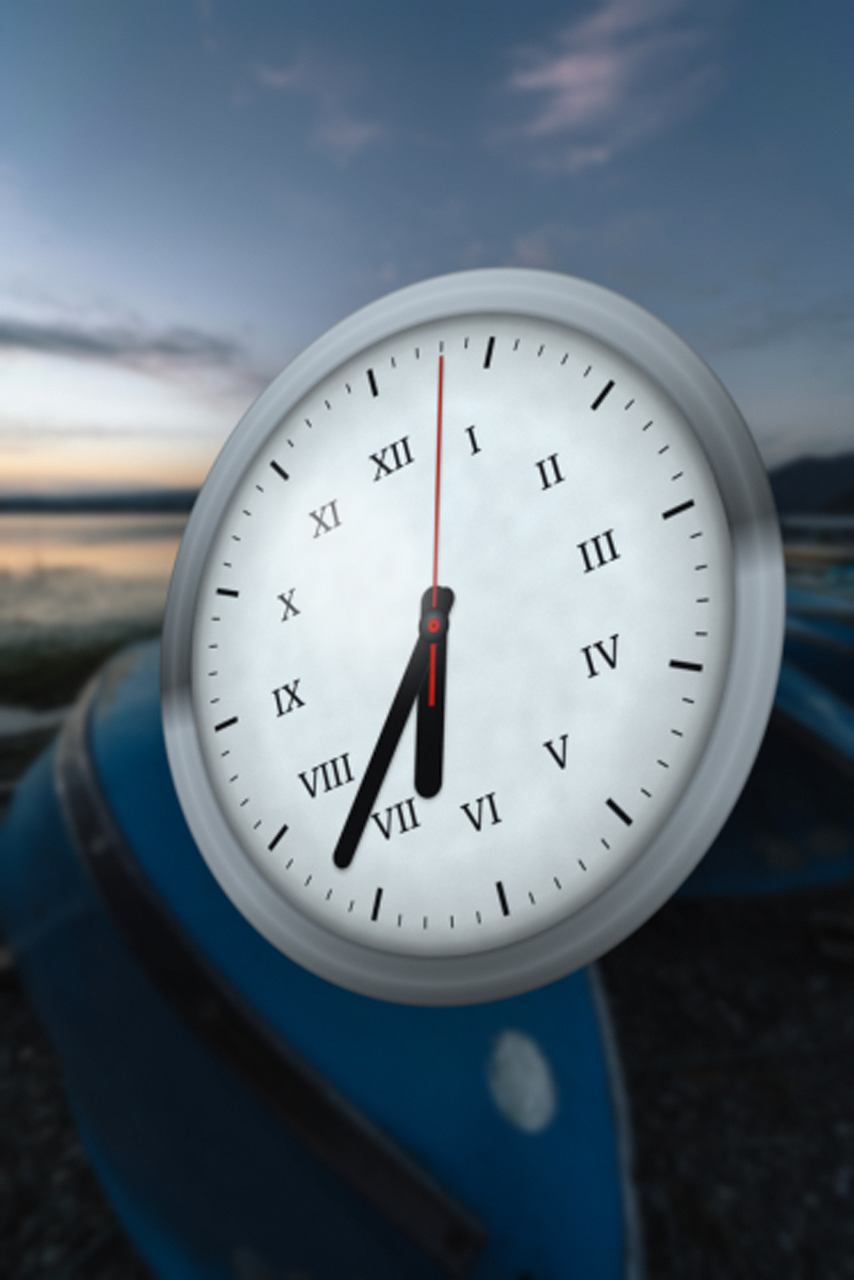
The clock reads 6,37,03
